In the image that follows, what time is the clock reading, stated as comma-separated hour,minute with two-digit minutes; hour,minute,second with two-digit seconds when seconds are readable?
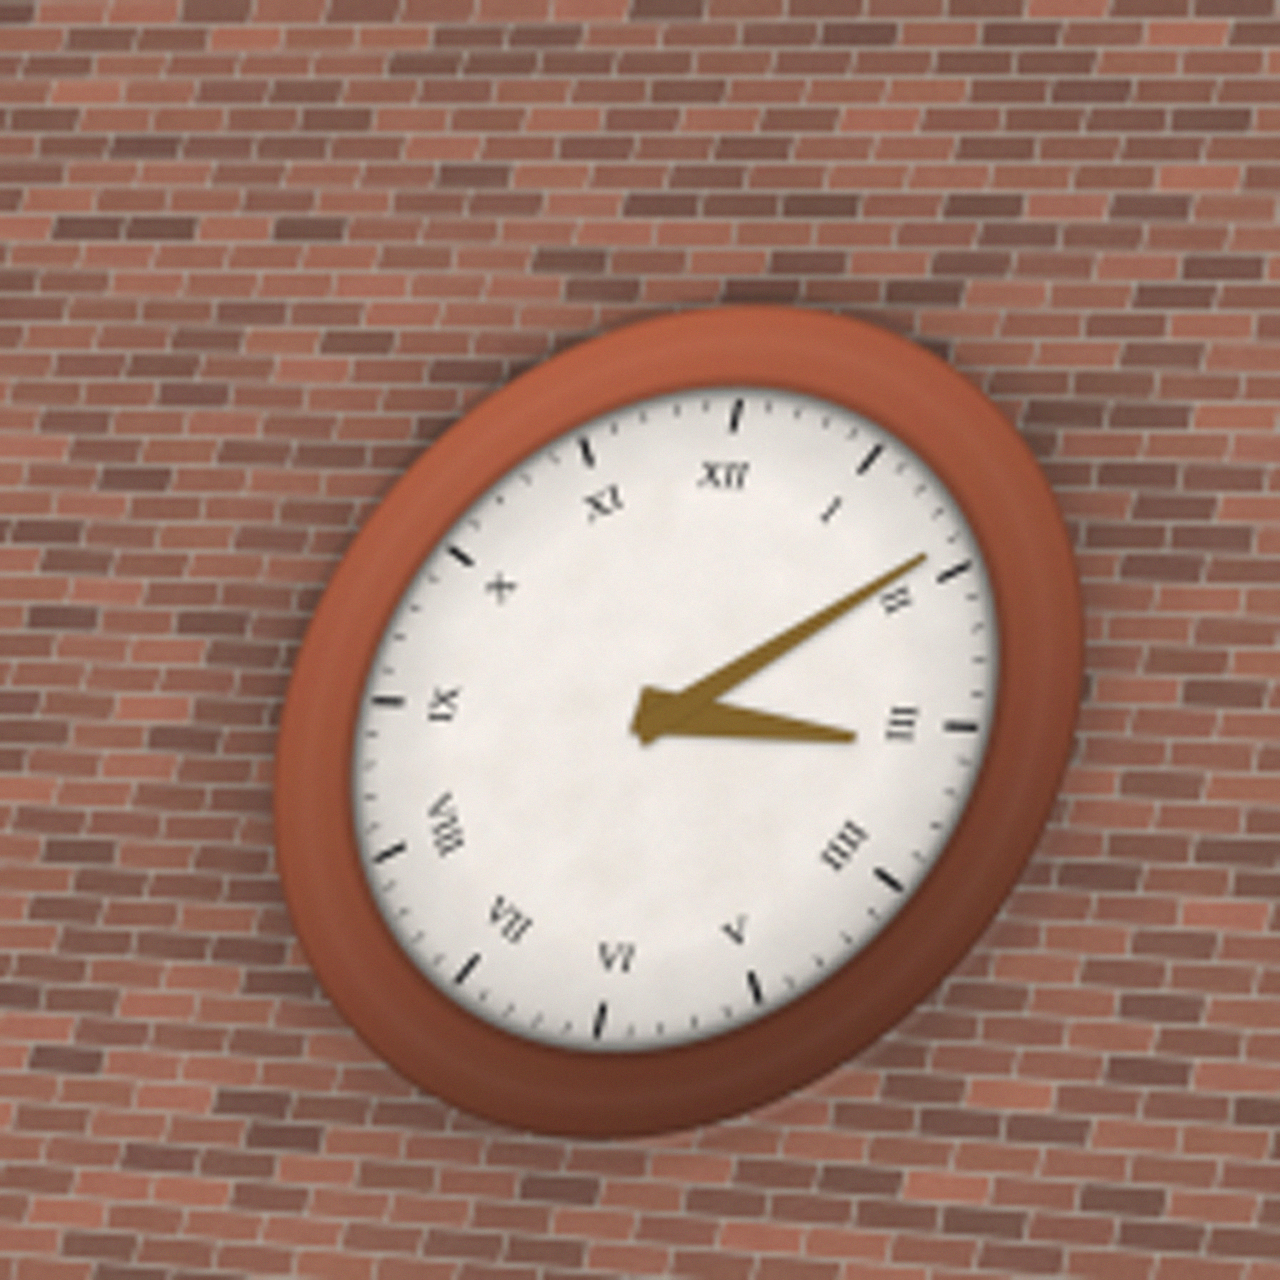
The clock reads 3,09
